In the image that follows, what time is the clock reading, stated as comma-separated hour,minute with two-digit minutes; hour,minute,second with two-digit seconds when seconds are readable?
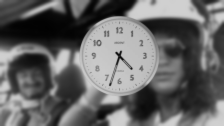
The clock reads 4,33
